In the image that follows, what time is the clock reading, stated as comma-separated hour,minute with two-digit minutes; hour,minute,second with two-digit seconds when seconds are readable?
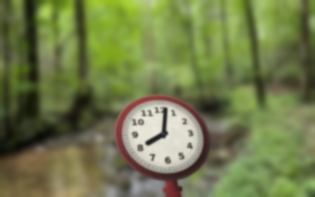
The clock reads 8,02
